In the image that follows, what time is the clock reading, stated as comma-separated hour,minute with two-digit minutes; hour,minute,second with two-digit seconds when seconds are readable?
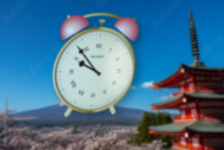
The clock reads 9,53
